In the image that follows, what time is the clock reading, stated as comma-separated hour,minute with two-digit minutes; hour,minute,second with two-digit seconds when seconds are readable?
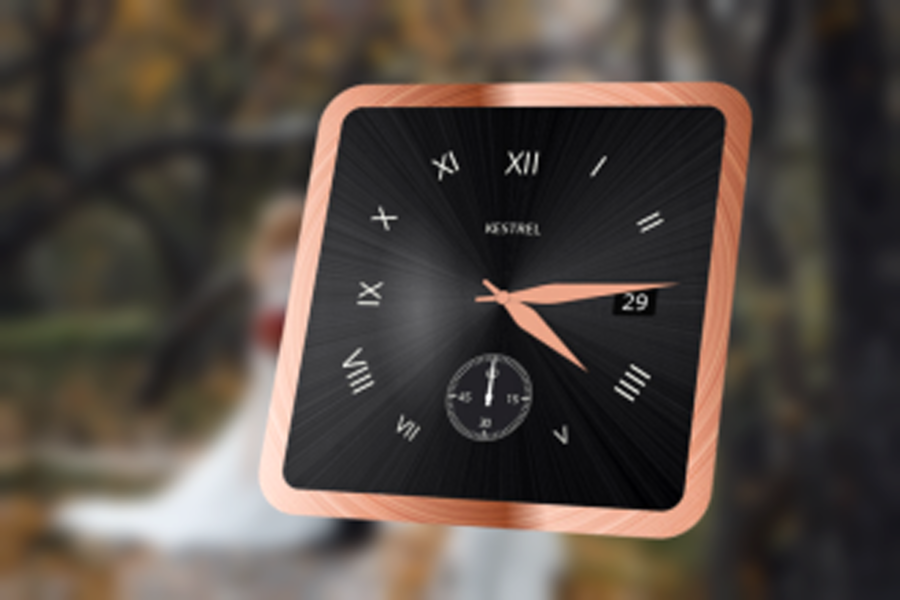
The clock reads 4,14
